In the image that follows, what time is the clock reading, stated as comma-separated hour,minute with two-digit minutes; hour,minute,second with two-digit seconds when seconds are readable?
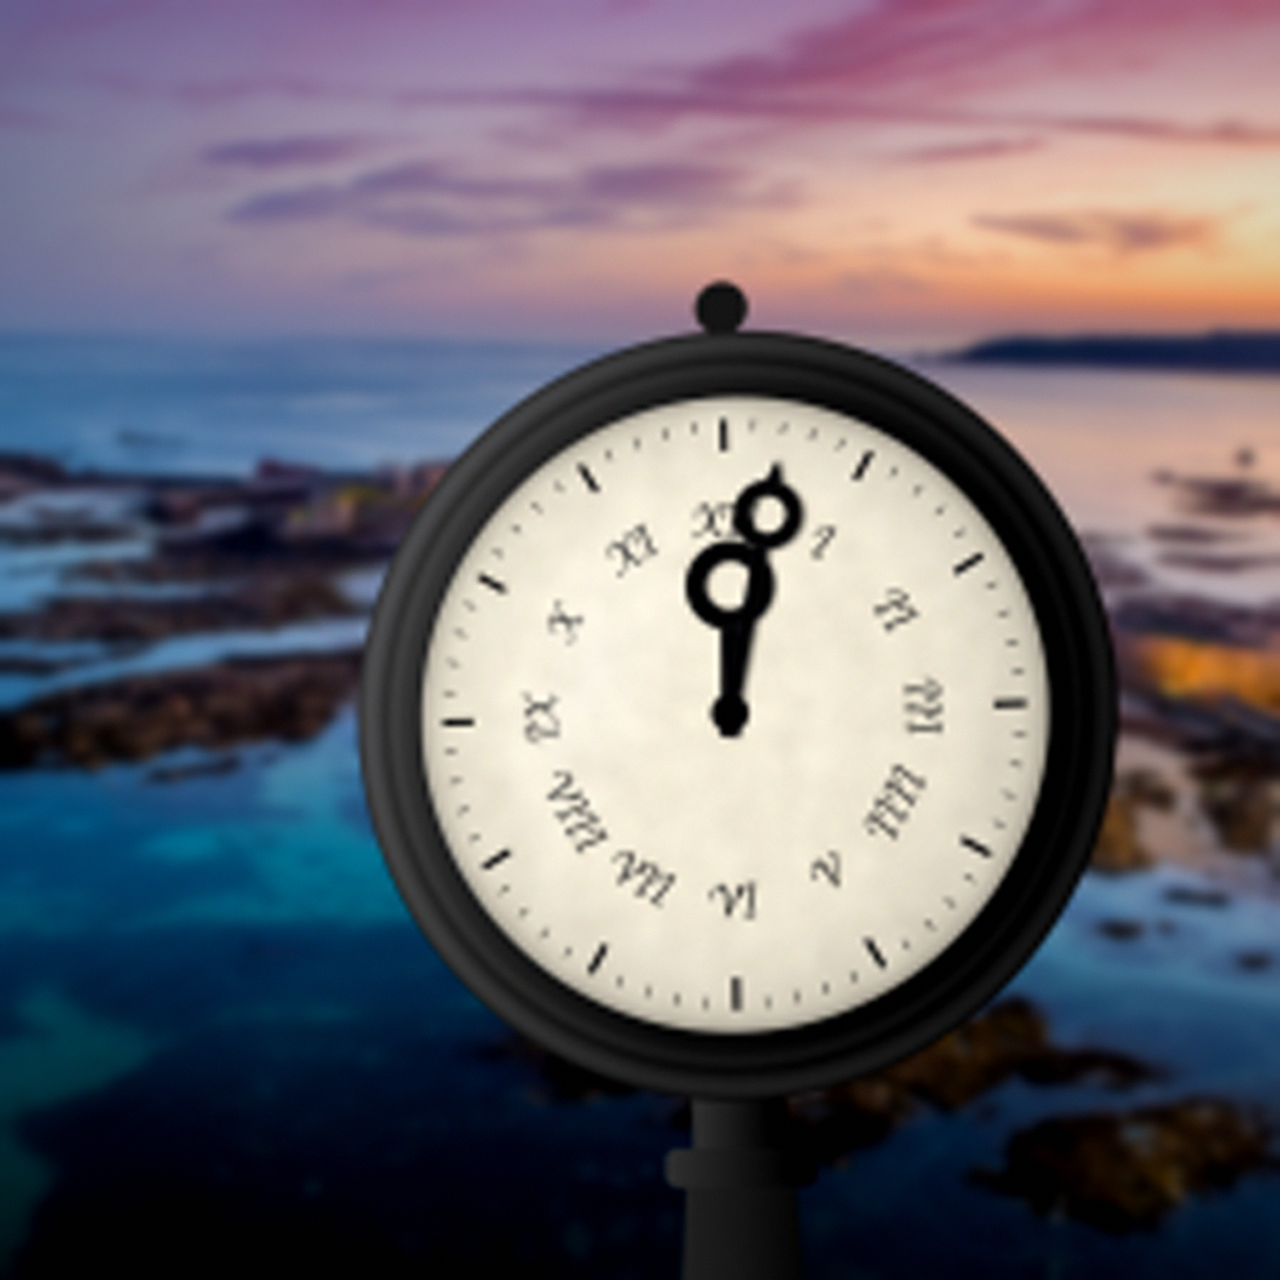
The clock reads 12,02
